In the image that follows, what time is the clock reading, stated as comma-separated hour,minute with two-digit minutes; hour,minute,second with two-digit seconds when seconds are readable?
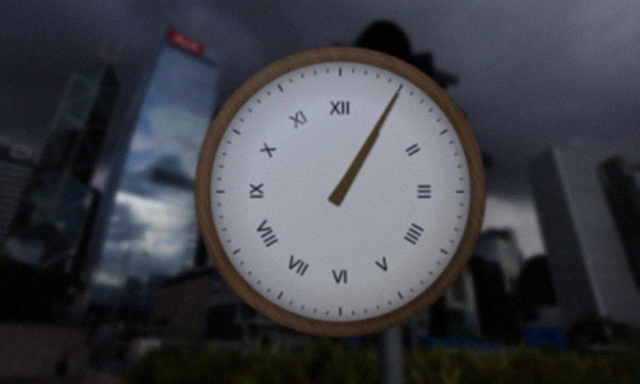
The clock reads 1,05
